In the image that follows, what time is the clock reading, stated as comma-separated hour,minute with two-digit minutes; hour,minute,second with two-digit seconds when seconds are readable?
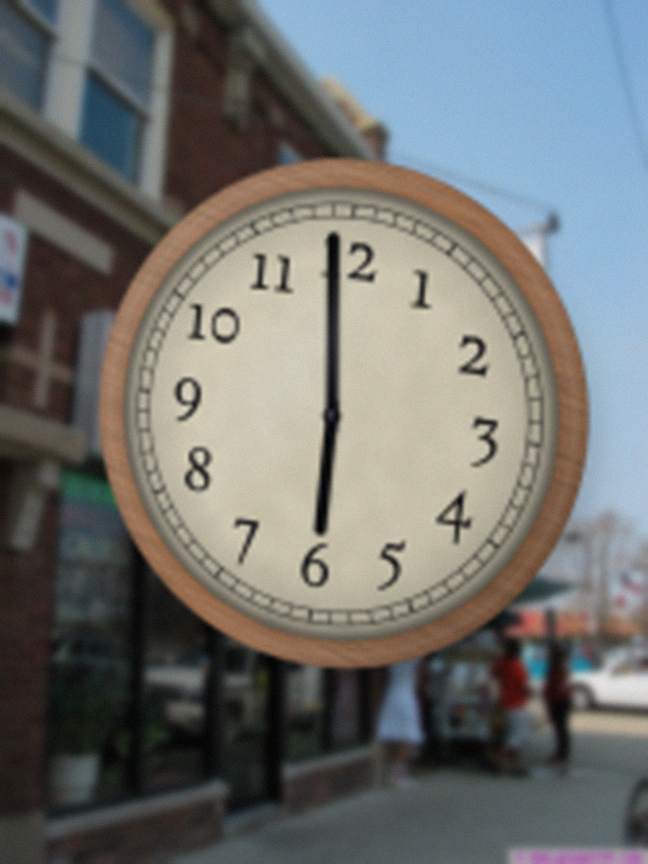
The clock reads 5,59
